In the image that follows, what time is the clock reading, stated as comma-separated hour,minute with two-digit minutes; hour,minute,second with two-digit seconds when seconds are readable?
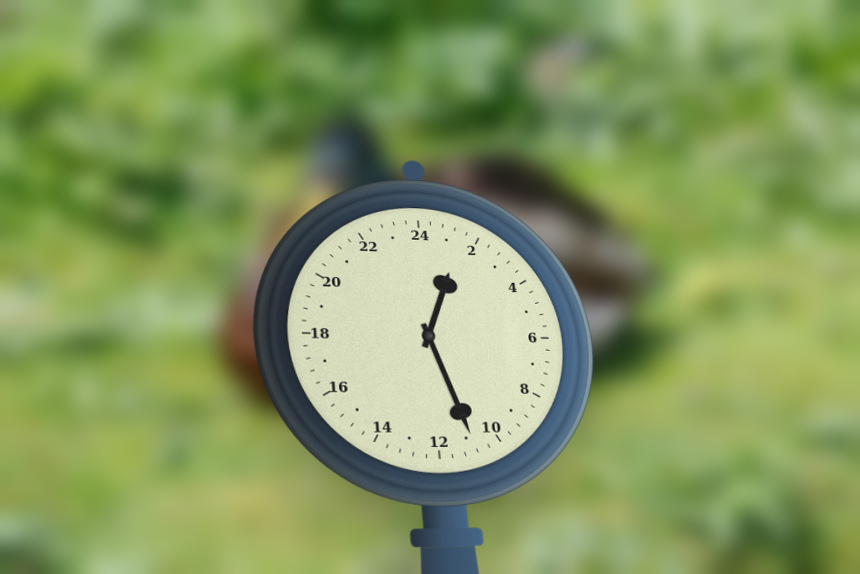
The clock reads 1,27
